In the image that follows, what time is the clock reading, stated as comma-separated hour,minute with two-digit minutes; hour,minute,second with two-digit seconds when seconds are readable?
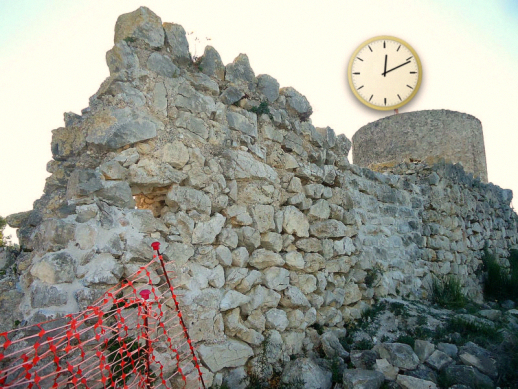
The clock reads 12,11
